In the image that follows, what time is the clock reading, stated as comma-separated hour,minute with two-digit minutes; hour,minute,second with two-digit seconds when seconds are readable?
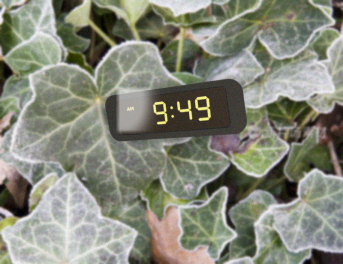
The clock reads 9,49
